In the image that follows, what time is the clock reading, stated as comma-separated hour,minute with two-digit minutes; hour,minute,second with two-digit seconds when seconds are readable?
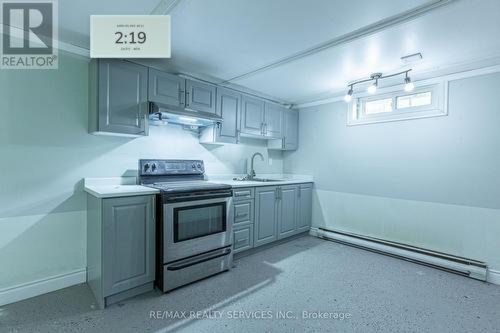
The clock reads 2,19
